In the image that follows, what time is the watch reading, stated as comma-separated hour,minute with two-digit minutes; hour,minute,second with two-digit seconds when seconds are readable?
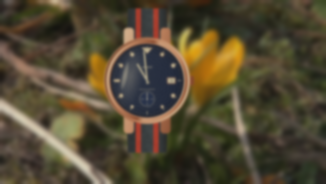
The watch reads 10,59
